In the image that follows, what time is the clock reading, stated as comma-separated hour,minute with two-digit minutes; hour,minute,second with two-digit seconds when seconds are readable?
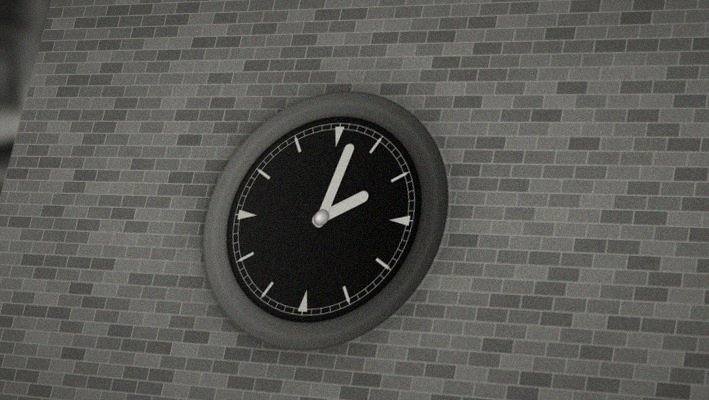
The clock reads 2,02
